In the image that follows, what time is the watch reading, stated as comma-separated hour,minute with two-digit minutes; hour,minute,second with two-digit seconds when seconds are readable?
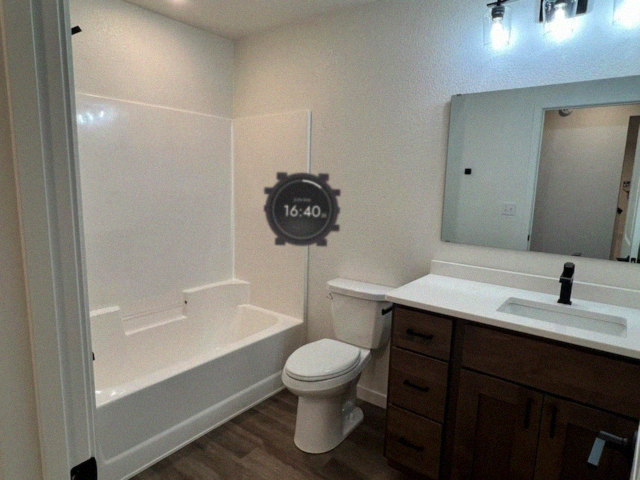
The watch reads 16,40
